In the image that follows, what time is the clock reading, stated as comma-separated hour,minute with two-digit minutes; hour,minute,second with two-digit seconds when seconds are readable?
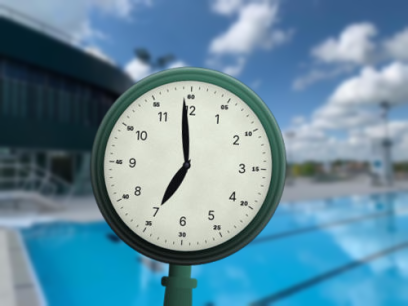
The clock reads 6,59
